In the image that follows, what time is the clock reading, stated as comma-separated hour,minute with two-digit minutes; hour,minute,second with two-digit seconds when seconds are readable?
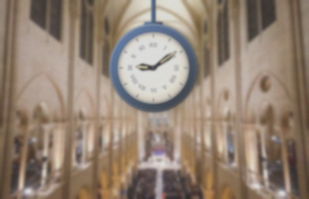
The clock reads 9,09
